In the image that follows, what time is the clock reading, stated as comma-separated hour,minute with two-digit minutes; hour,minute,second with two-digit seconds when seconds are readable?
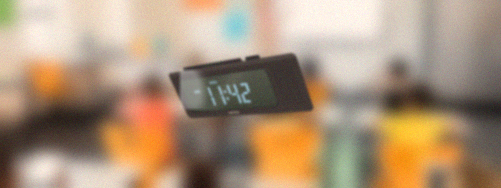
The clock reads 11,42
